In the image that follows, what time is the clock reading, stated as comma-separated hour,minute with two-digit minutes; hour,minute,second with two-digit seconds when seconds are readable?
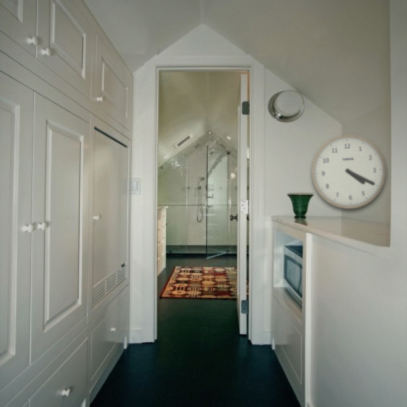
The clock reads 4,20
